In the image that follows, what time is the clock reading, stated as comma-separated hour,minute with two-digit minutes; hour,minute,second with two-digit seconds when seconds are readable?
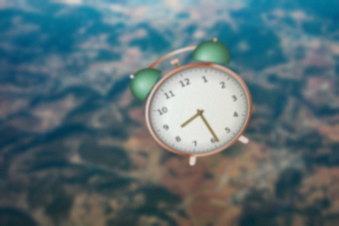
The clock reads 8,29
